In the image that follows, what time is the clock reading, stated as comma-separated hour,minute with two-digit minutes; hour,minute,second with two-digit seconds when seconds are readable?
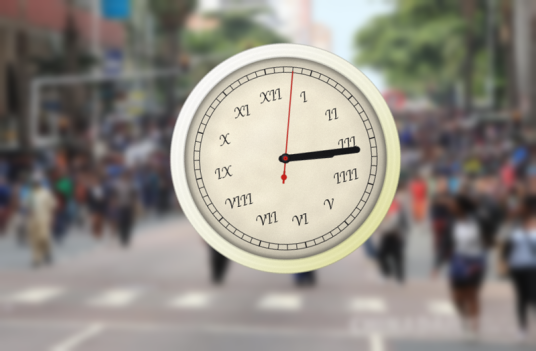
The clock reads 3,16,03
